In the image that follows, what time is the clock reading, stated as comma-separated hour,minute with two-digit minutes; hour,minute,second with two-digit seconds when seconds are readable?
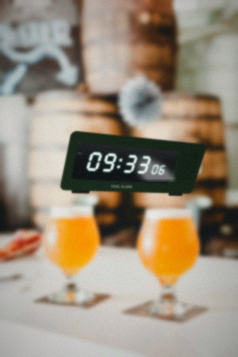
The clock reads 9,33
